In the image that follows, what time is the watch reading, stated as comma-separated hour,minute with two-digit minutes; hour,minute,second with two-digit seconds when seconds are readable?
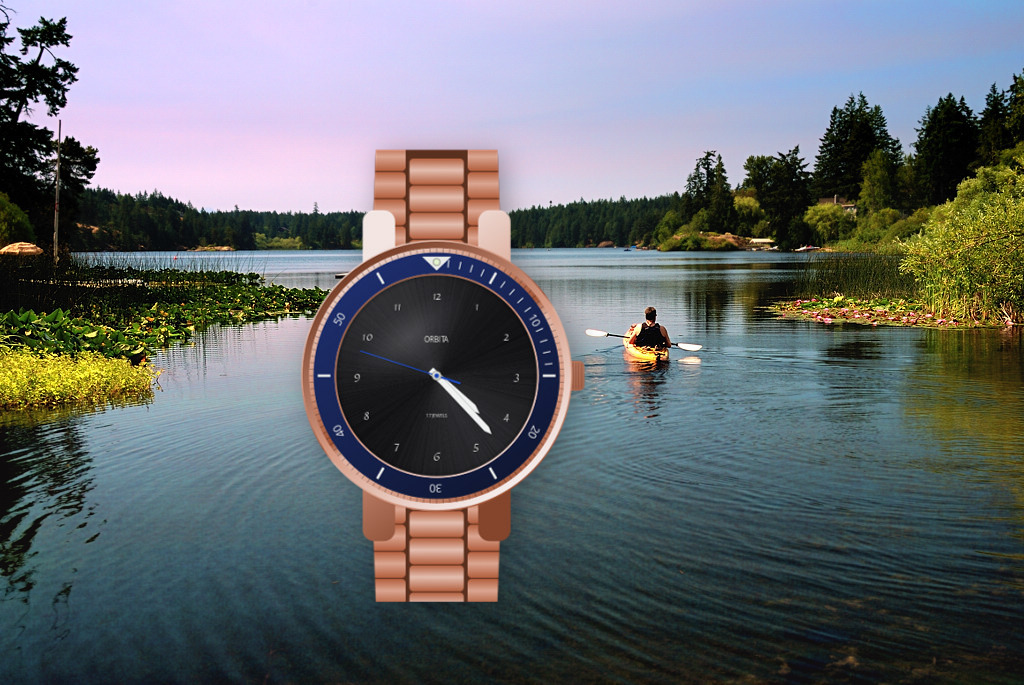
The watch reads 4,22,48
